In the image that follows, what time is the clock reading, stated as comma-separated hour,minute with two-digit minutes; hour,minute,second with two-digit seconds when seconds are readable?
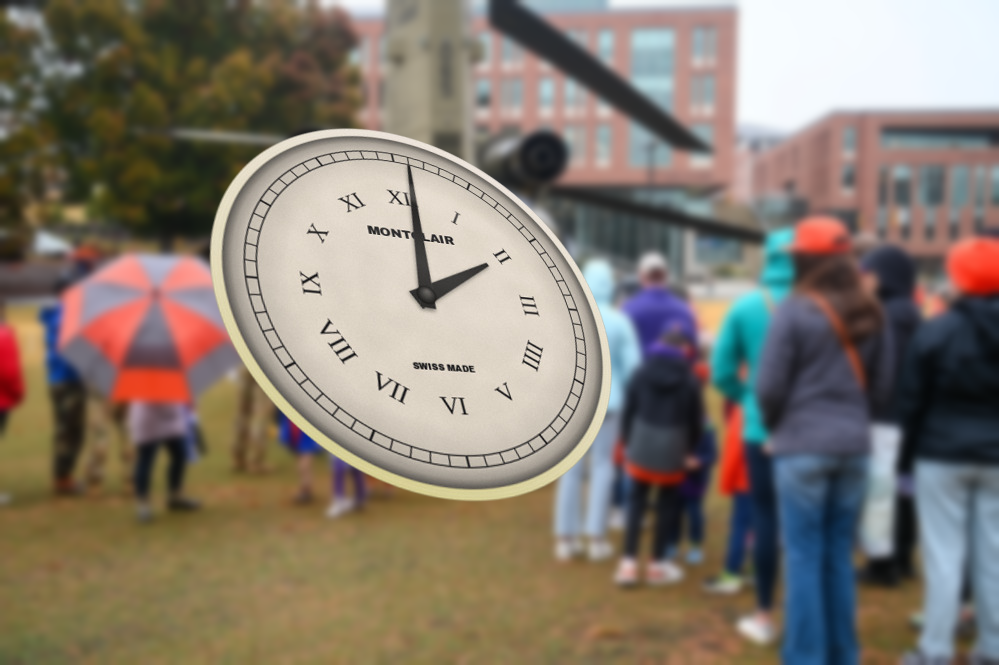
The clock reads 2,01
